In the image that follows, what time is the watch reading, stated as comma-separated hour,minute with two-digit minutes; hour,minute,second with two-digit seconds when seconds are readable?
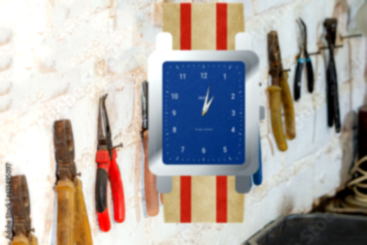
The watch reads 1,02
